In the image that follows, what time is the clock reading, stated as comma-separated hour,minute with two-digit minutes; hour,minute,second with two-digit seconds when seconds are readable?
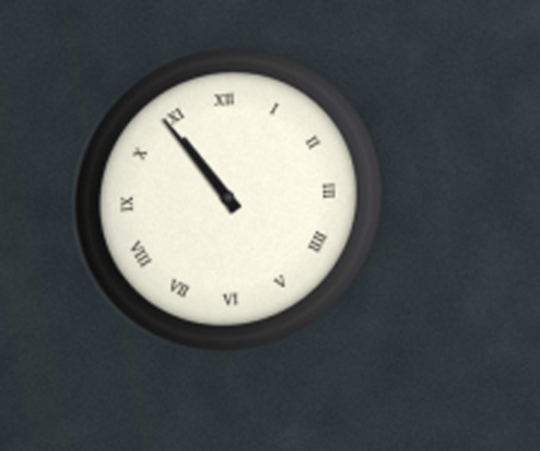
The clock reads 10,54
